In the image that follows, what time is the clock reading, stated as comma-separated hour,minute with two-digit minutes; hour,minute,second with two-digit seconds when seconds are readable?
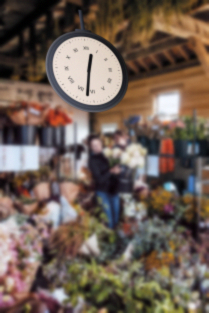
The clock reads 12,32
